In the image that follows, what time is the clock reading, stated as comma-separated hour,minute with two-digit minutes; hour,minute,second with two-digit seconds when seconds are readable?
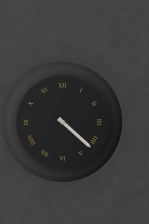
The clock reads 4,22
